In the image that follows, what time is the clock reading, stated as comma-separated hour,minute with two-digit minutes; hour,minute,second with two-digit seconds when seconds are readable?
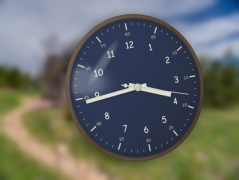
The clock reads 3,44,18
